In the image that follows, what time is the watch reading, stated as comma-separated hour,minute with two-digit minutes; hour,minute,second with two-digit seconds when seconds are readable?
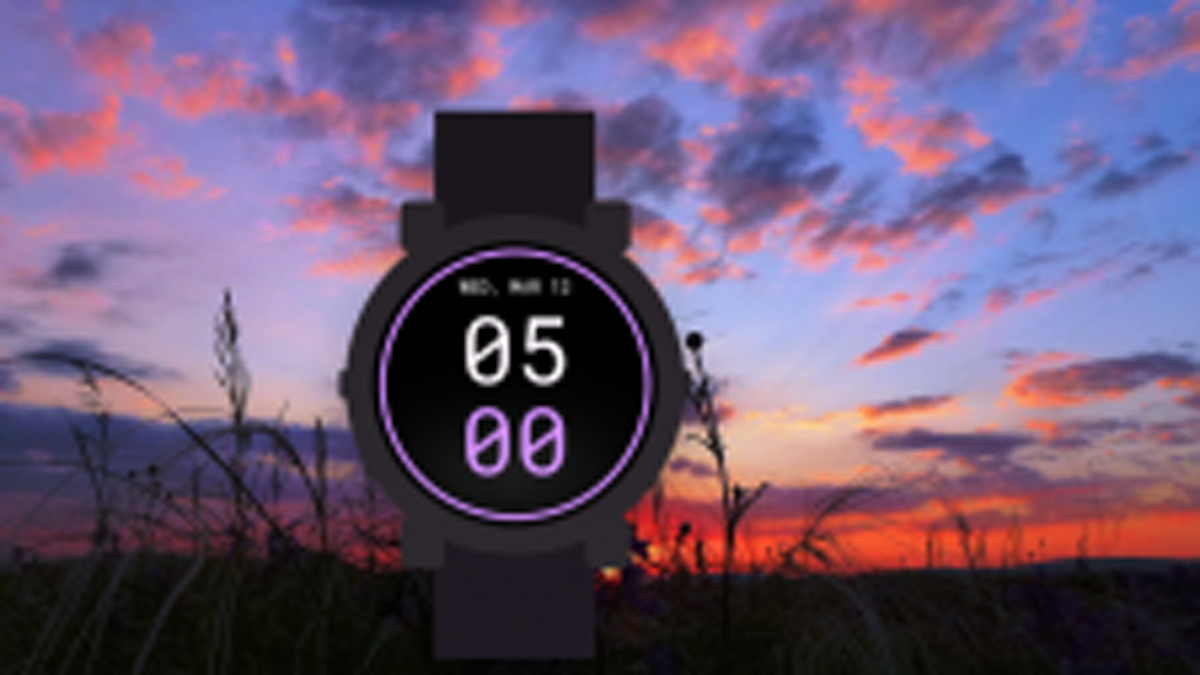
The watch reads 5,00
